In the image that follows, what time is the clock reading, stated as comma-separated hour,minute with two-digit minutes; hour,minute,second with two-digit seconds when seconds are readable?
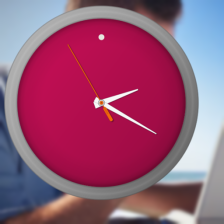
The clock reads 2,19,55
